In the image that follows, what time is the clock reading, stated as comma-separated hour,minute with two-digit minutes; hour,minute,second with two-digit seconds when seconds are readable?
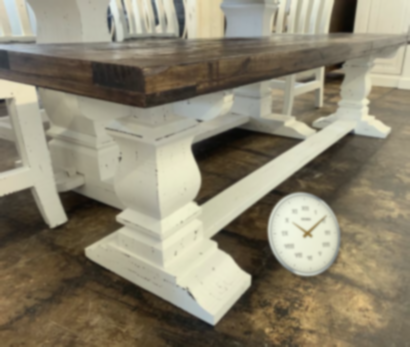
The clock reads 10,09
